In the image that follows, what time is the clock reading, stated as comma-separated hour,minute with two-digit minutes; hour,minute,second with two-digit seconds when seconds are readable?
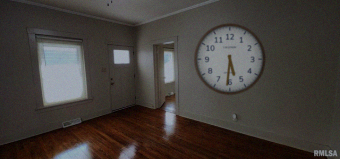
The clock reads 5,31
